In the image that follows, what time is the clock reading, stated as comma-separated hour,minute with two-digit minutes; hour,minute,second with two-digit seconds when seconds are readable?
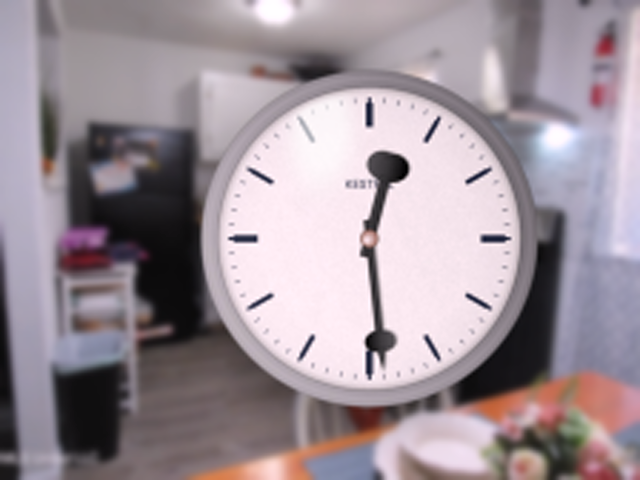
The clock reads 12,29
